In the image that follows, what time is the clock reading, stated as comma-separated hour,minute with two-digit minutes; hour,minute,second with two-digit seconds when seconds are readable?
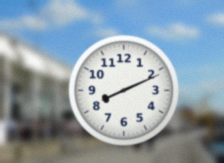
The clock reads 8,11
